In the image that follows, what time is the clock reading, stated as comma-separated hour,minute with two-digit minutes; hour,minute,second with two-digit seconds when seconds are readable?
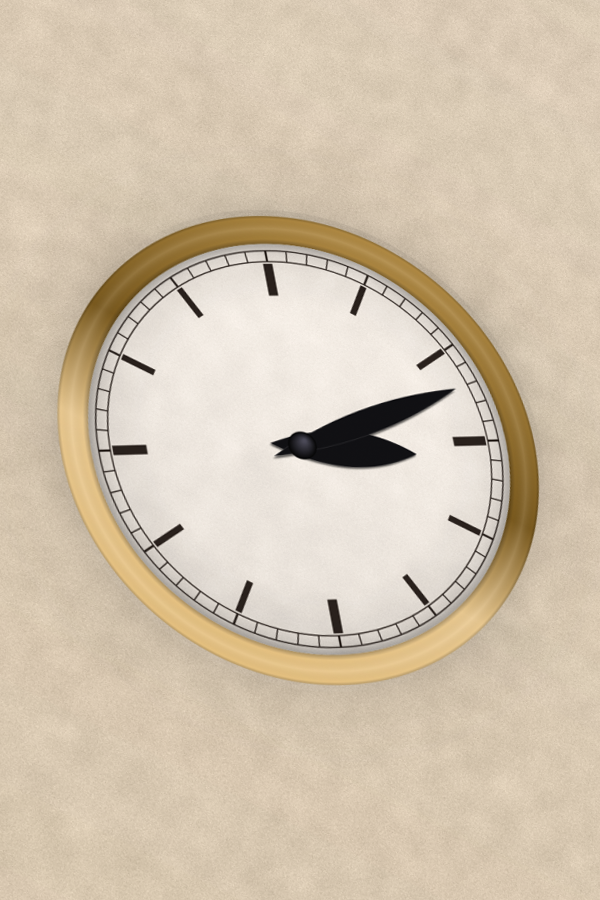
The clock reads 3,12
